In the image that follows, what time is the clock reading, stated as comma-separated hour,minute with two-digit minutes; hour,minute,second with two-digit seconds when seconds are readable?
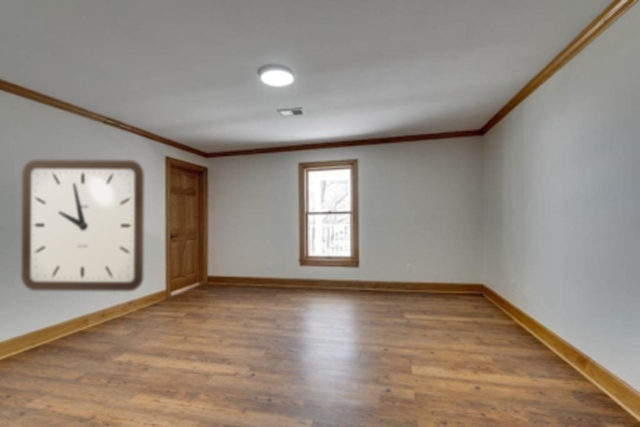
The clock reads 9,58
